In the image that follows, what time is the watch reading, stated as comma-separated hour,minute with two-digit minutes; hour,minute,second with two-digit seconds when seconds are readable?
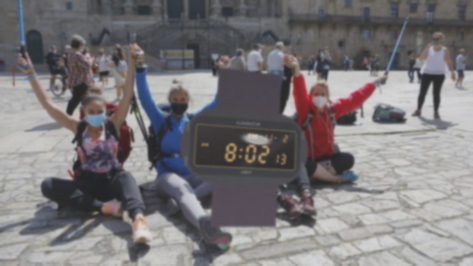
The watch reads 8,02
